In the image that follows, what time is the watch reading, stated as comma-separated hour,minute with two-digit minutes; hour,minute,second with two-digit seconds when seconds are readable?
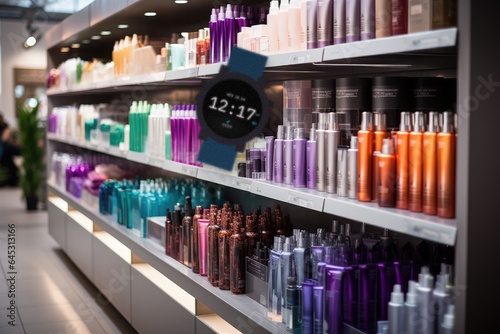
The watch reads 12,17
